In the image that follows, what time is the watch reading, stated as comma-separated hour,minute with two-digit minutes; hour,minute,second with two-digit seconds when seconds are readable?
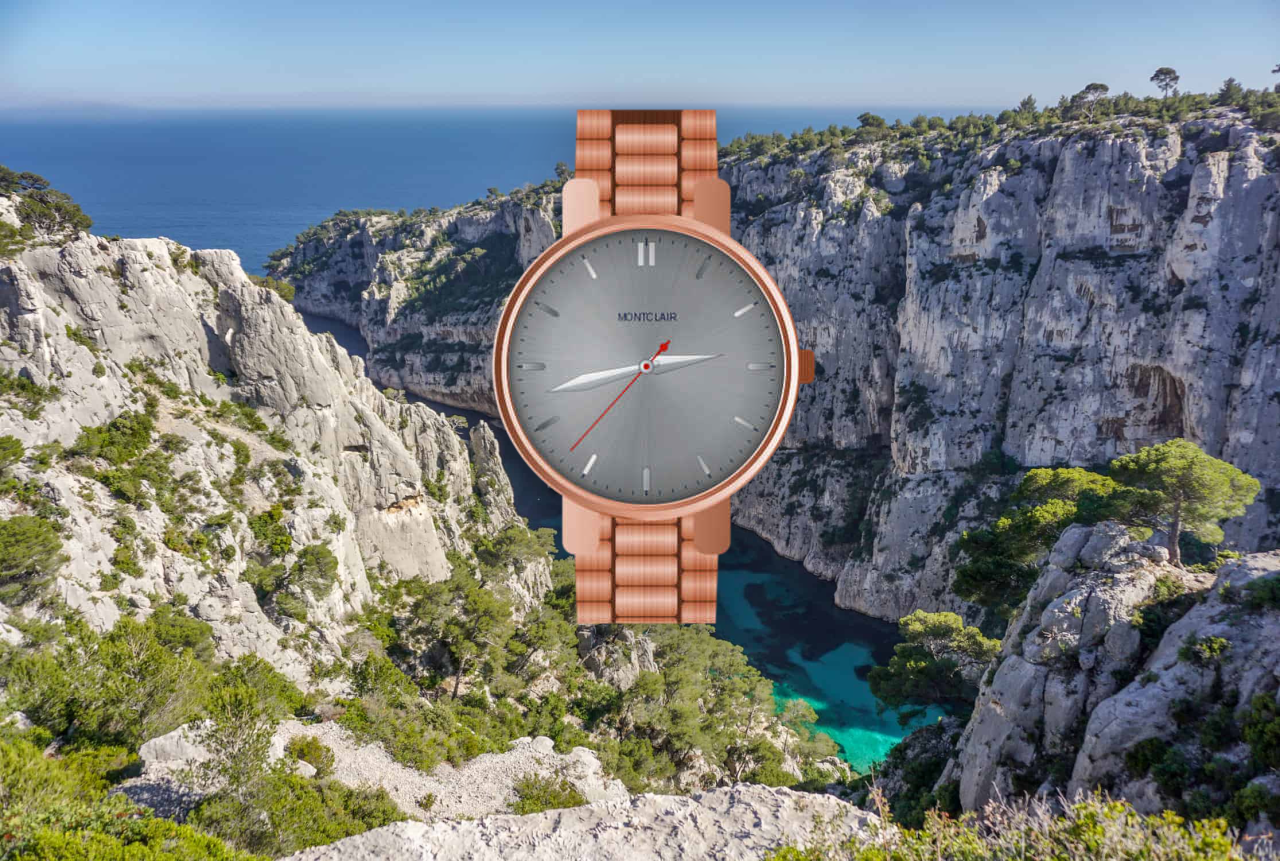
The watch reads 2,42,37
